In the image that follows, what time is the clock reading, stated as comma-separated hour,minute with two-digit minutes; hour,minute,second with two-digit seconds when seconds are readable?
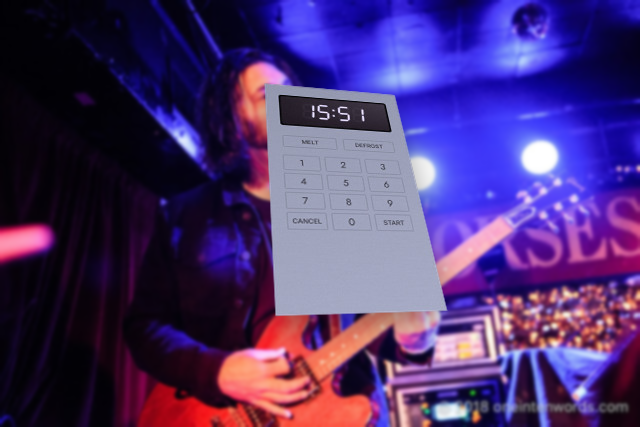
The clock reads 15,51
